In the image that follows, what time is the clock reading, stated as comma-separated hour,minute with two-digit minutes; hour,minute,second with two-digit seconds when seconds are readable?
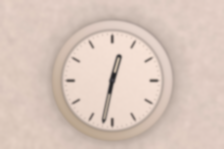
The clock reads 12,32
